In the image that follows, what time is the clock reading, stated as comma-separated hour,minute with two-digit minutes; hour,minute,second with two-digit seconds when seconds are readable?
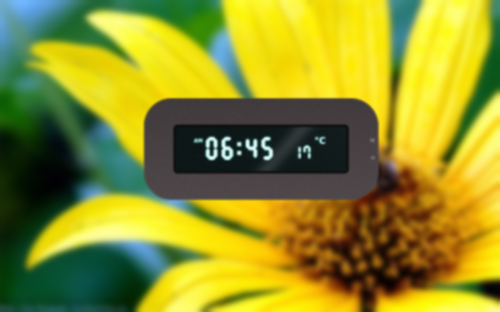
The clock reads 6,45
